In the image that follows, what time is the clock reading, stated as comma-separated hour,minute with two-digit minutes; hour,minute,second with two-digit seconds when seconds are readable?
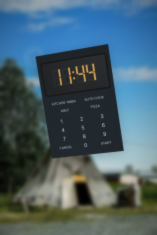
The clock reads 11,44
